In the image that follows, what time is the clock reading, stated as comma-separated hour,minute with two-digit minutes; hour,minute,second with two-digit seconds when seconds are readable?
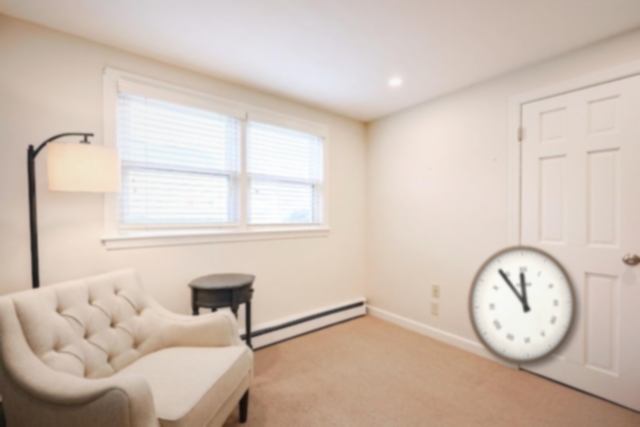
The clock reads 11,54
